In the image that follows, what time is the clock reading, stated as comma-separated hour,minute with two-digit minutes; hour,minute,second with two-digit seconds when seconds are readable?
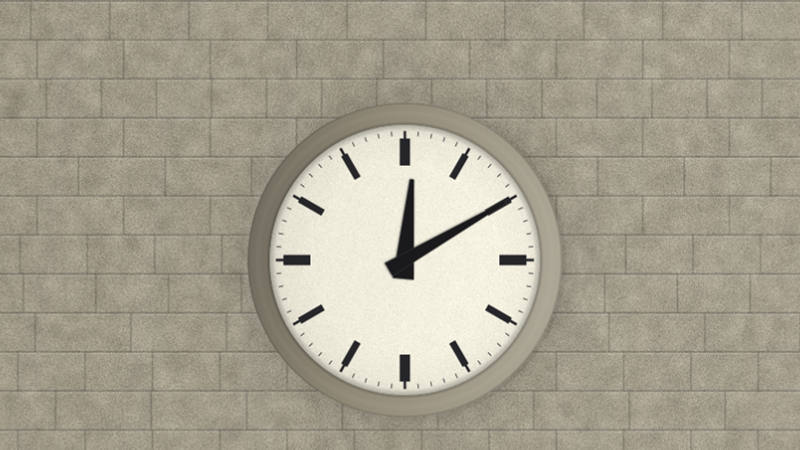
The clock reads 12,10
